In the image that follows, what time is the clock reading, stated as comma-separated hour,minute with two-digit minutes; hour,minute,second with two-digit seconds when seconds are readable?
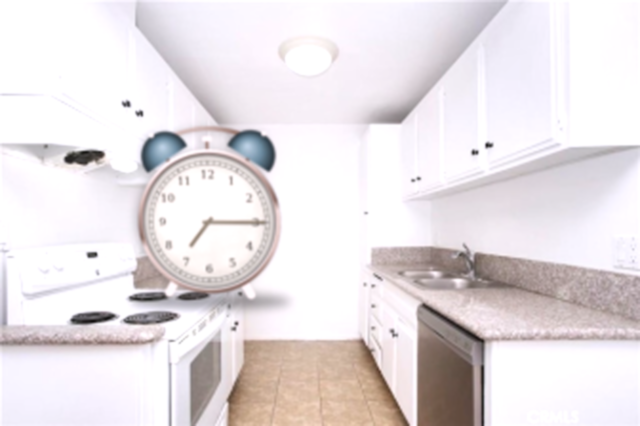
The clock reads 7,15
